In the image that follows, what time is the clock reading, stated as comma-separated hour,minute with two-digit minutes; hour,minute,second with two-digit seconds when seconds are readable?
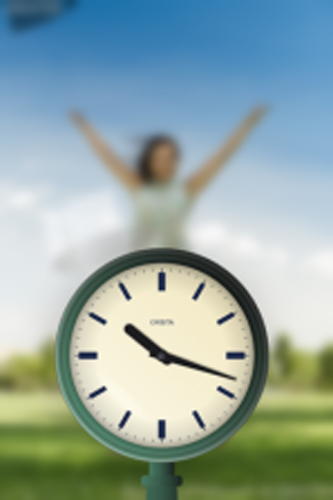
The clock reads 10,18
